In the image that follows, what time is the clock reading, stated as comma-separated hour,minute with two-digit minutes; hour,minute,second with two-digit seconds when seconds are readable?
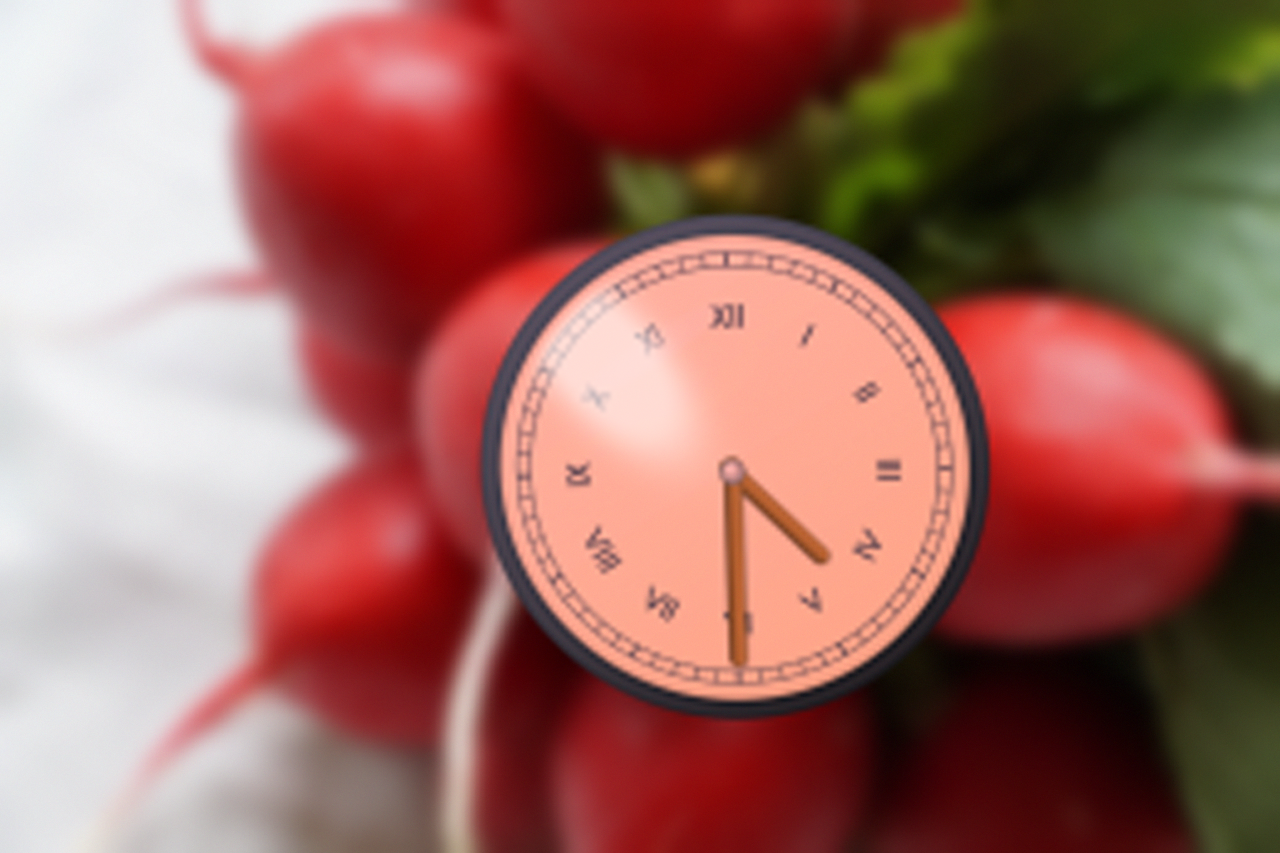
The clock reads 4,30
